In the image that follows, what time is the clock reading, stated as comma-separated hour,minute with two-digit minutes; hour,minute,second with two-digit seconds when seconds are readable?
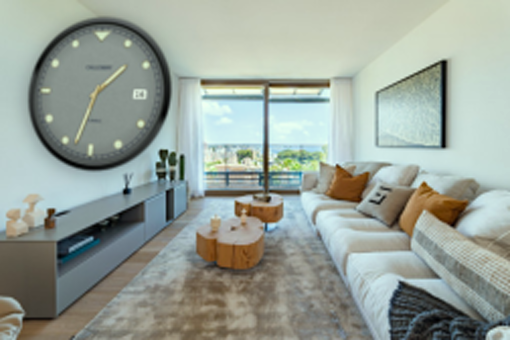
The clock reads 1,33
